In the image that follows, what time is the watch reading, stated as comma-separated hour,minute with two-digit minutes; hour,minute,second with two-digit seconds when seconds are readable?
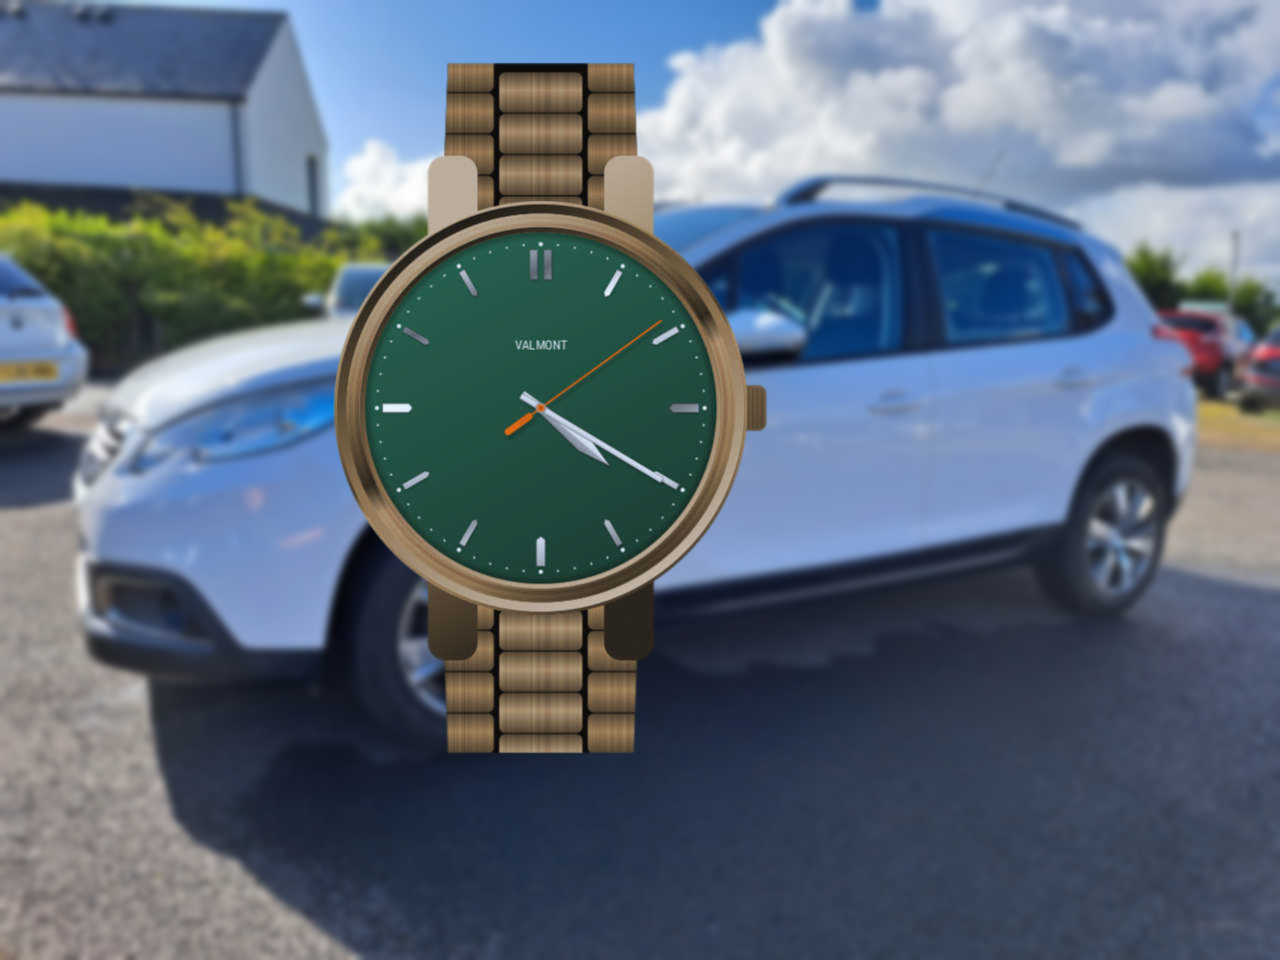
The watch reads 4,20,09
